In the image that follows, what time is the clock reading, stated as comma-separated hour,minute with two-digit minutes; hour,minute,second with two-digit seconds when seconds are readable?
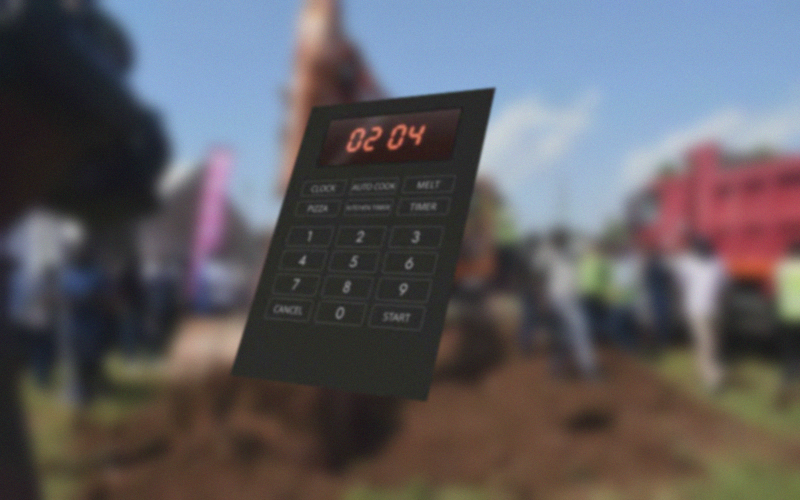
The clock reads 2,04
